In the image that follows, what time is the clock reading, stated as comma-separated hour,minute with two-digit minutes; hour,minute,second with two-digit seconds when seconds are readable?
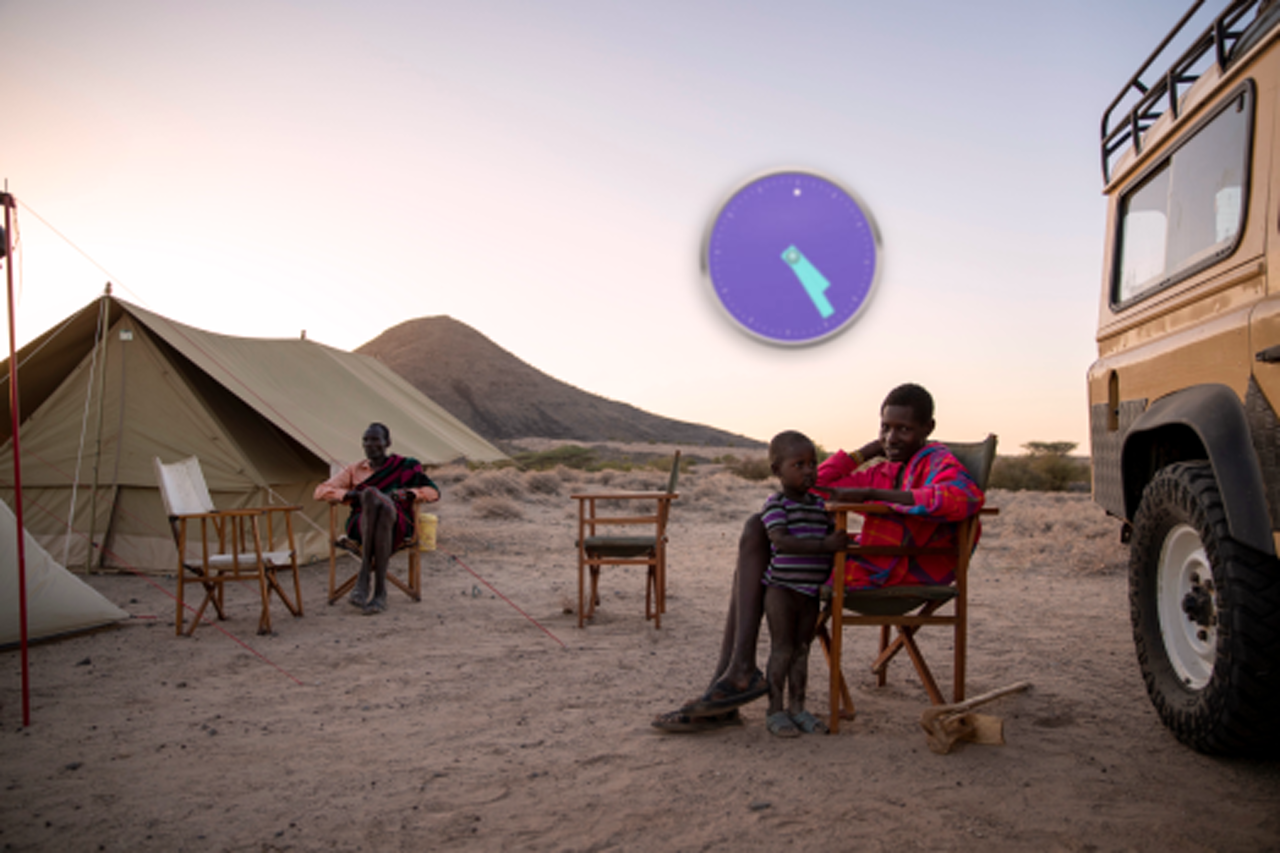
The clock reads 4,24
